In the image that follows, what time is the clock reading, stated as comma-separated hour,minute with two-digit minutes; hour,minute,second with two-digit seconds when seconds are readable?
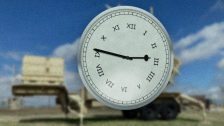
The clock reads 2,46
